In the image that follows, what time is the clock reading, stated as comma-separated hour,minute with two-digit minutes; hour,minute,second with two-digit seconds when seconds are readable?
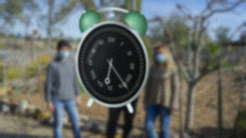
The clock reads 6,23
